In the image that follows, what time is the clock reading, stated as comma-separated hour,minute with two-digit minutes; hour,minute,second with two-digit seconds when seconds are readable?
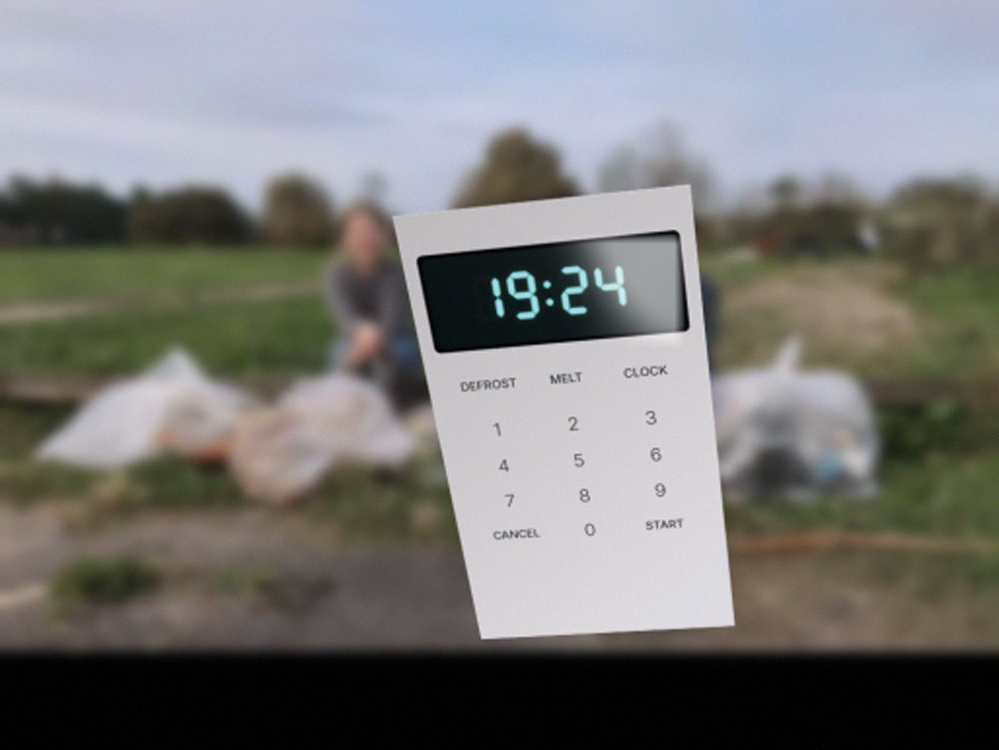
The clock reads 19,24
